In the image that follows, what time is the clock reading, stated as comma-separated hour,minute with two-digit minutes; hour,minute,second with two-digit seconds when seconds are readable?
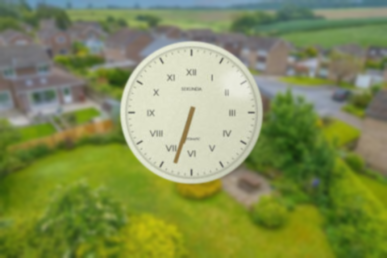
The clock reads 6,33
